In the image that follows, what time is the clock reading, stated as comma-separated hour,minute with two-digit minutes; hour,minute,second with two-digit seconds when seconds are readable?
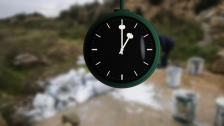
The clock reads 1,00
